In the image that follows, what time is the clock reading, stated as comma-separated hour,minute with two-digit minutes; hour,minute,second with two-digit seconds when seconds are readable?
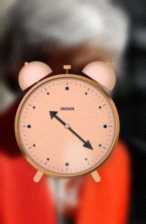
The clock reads 10,22
